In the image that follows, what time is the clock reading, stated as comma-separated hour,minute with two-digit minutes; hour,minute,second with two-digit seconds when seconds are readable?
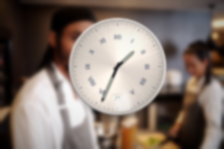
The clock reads 1,34
